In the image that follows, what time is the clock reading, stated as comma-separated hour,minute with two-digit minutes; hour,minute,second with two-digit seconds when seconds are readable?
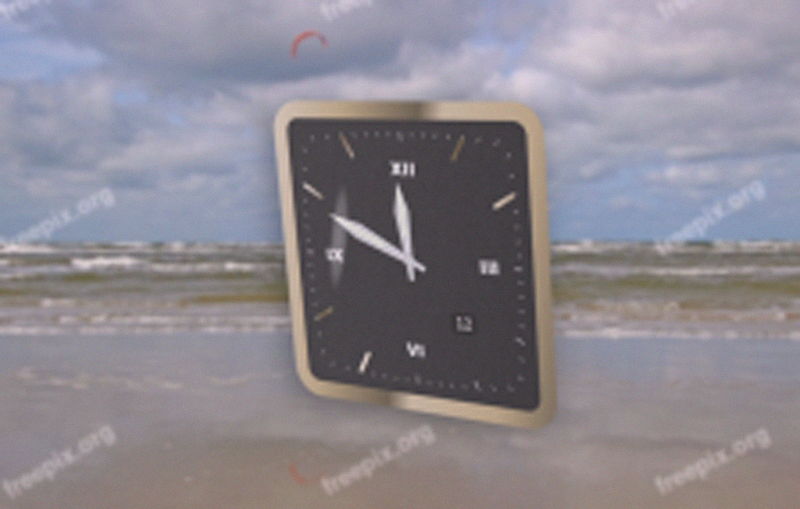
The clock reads 11,49
